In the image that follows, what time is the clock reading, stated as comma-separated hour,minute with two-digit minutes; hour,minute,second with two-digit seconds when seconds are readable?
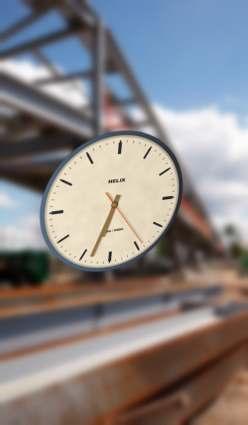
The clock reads 6,33,24
